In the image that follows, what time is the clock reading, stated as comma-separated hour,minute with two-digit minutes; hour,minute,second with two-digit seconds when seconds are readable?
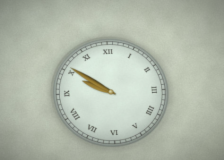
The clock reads 9,51
